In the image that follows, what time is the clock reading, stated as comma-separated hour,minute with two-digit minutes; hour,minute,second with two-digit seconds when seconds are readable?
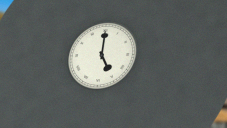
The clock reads 5,00
